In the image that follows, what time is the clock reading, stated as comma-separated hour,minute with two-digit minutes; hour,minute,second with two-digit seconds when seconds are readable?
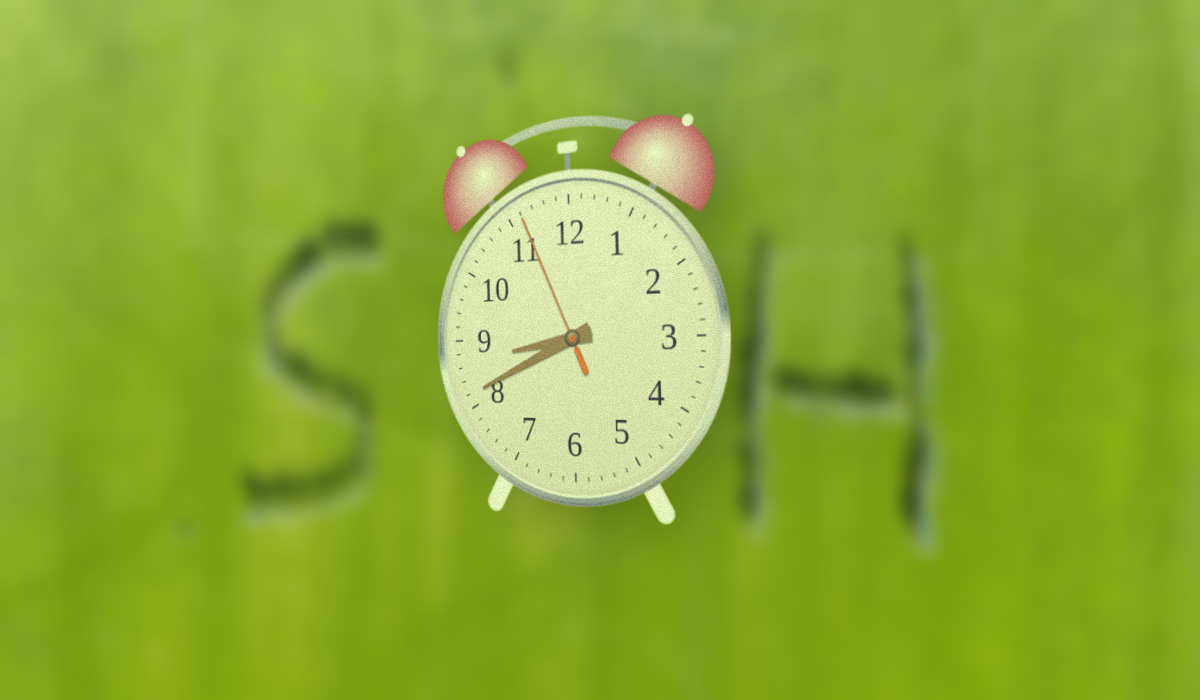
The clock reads 8,40,56
